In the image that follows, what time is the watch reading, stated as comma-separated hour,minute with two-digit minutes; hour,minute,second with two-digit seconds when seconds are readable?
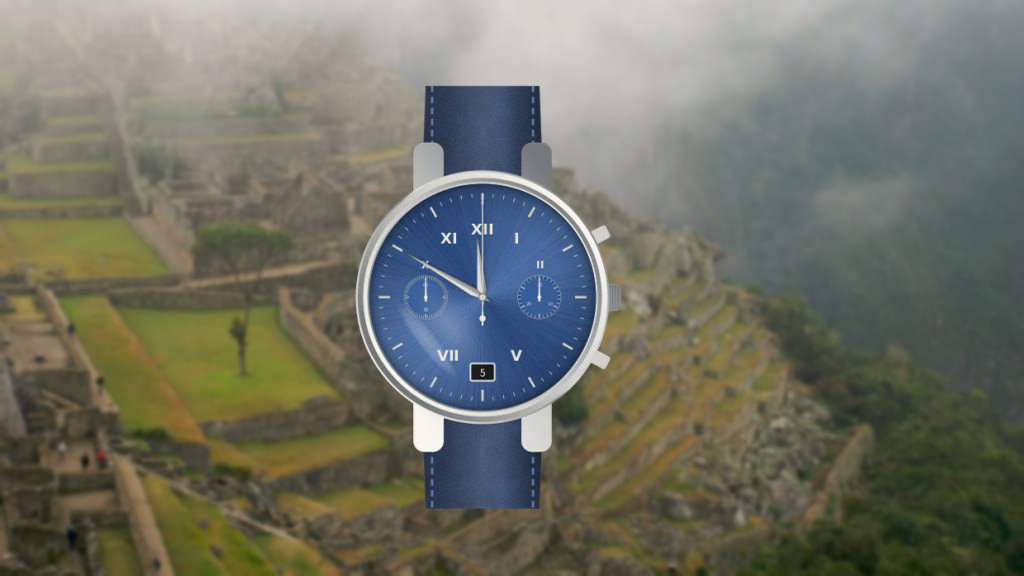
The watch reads 11,50
